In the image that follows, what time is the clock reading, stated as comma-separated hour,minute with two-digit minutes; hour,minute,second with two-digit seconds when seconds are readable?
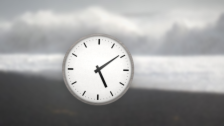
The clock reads 5,09
